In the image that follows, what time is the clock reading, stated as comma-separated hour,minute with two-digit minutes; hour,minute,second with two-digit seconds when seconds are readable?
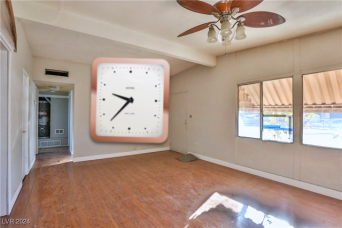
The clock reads 9,37
